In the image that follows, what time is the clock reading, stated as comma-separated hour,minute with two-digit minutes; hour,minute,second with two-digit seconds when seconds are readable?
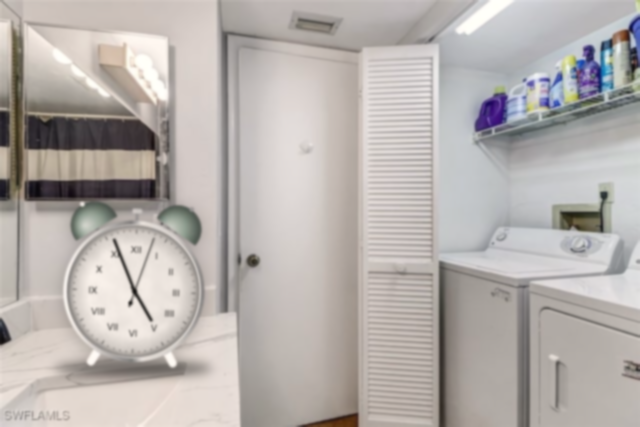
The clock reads 4,56,03
